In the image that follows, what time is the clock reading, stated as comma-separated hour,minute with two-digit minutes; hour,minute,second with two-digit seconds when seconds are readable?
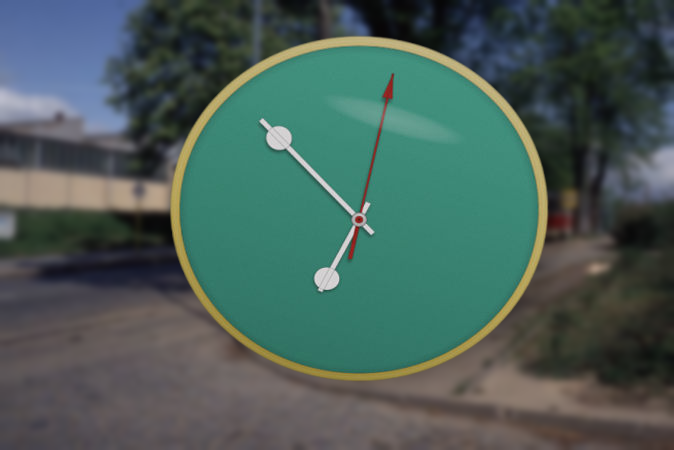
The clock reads 6,53,02
